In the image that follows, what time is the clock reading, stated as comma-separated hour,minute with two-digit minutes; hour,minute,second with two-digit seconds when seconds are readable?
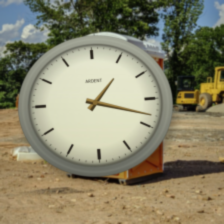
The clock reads 1,18
